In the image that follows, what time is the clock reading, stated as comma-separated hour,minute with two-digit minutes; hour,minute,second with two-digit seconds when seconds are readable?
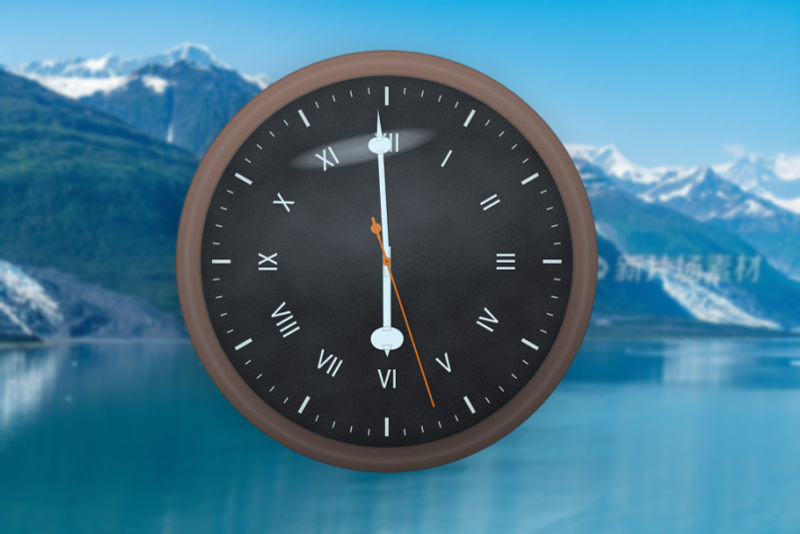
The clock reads 5,59,27
